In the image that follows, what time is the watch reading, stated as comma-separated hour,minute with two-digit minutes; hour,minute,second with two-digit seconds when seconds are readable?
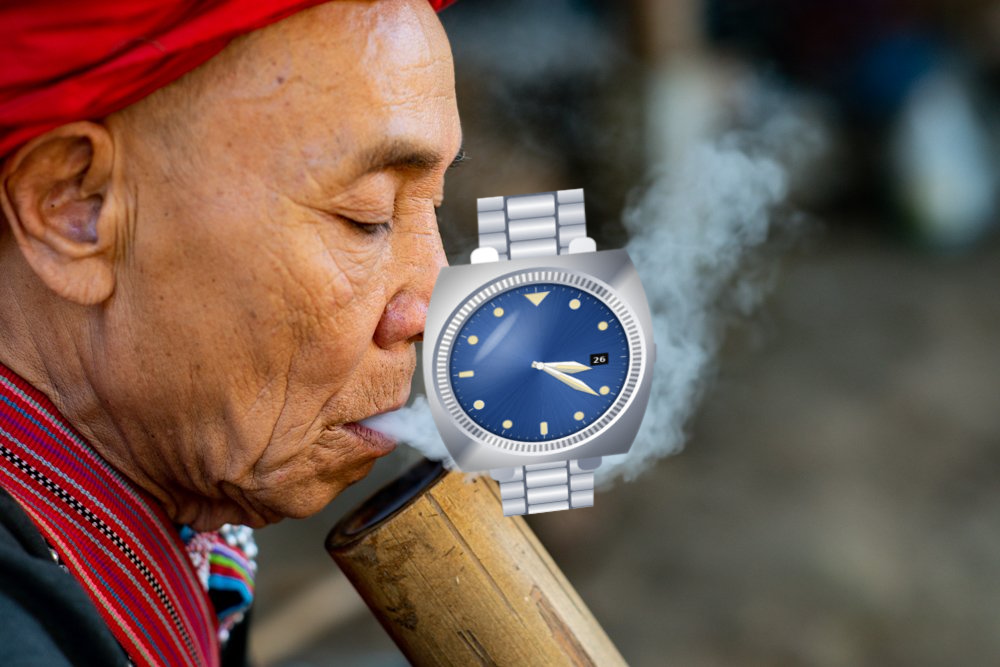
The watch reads 3,21
